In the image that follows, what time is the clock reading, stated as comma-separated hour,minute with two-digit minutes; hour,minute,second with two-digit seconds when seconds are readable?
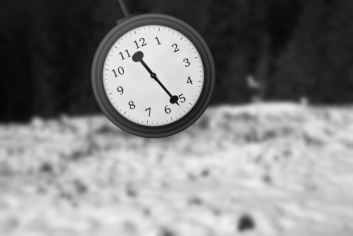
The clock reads 11,27
